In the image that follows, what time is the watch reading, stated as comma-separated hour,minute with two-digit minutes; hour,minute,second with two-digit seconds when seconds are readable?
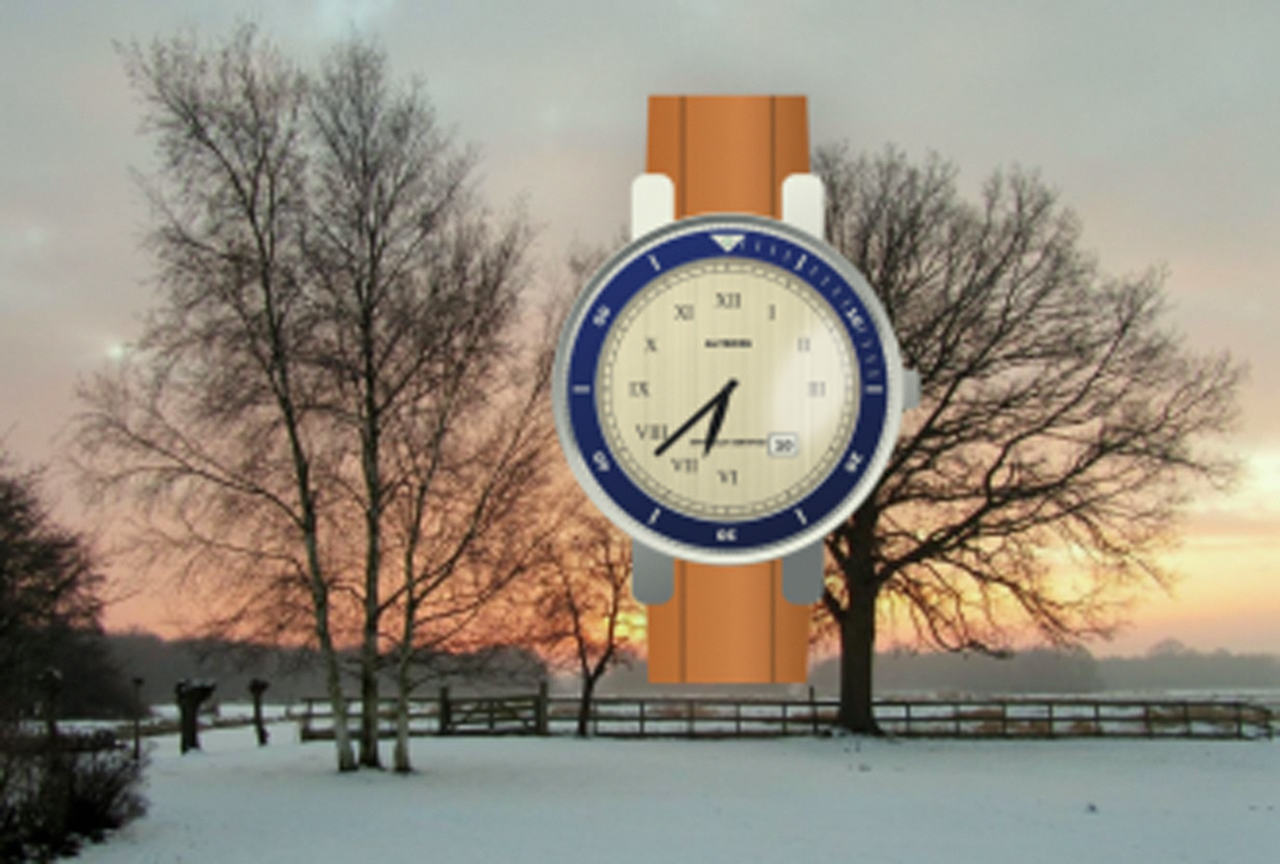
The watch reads 6,38
